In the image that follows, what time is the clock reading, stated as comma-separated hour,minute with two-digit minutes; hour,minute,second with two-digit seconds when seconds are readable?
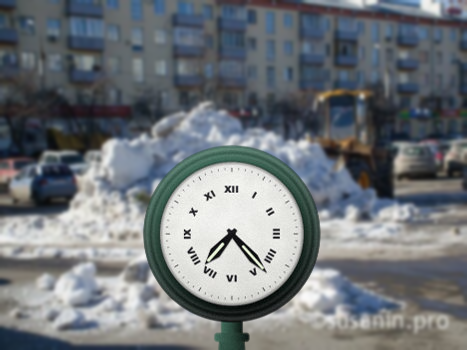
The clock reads 7,23
